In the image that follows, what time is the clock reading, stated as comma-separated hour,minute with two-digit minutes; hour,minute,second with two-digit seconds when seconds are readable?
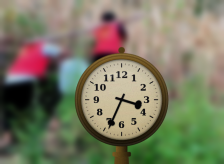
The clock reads 3,34
